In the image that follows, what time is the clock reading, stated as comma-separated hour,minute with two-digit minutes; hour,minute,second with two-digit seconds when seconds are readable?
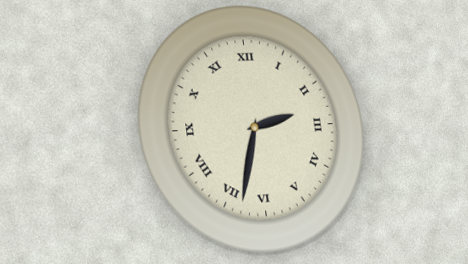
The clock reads 2,33
